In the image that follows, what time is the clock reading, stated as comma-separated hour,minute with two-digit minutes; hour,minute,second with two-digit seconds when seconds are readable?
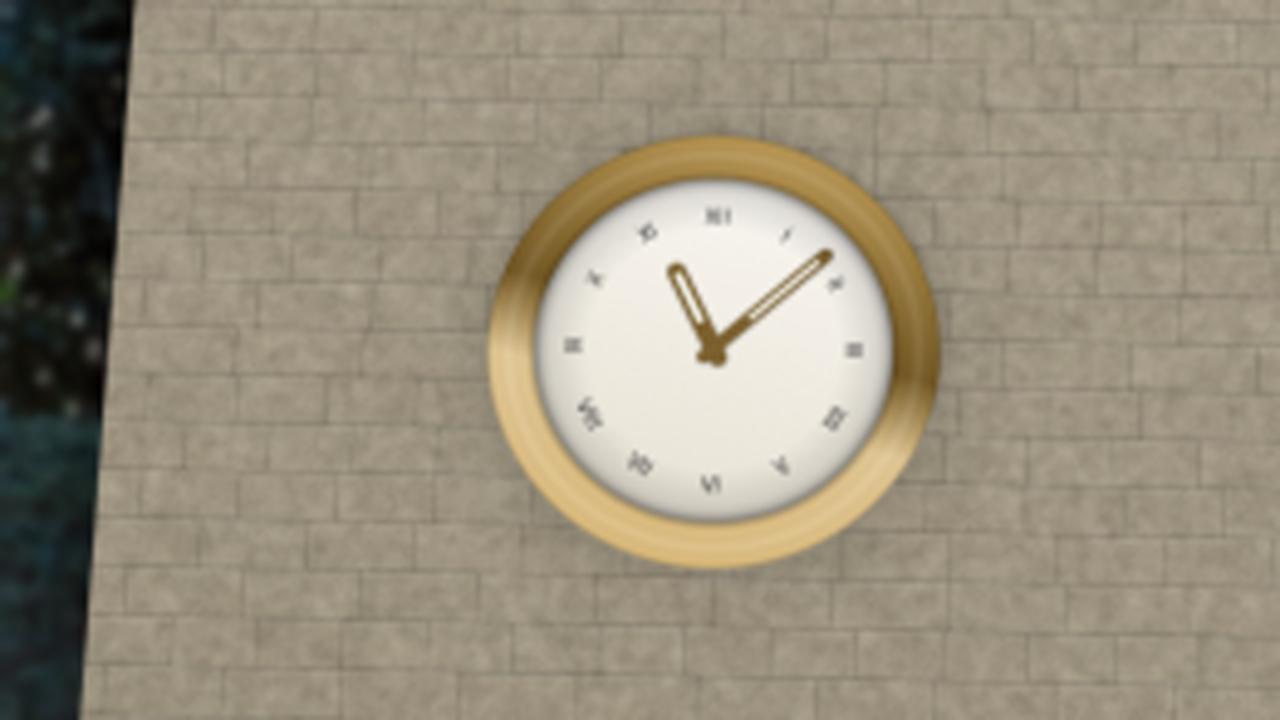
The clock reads 11,08
